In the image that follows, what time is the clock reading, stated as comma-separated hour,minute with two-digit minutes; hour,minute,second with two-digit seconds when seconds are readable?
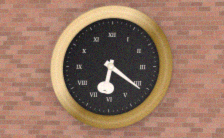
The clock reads 6,21
